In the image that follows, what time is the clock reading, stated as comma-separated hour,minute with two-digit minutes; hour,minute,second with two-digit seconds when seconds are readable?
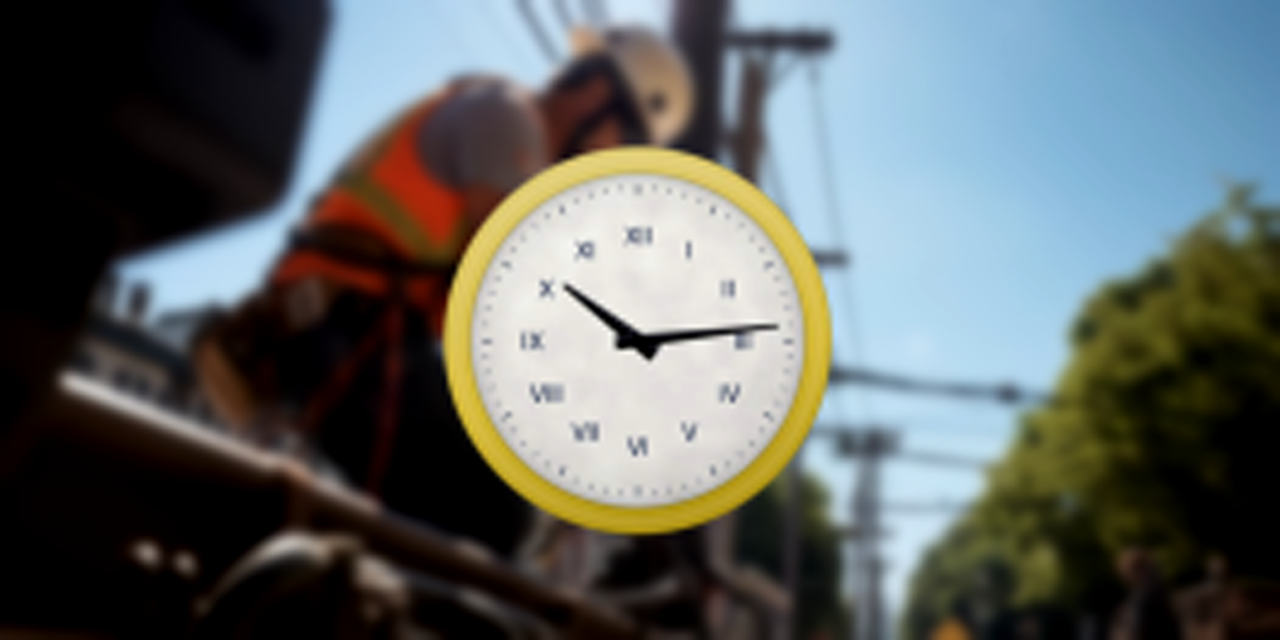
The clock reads 10,14
